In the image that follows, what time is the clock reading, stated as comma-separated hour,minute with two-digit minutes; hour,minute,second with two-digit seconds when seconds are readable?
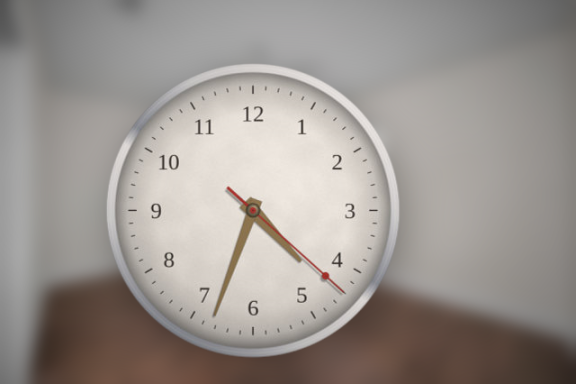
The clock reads 4,33,22
